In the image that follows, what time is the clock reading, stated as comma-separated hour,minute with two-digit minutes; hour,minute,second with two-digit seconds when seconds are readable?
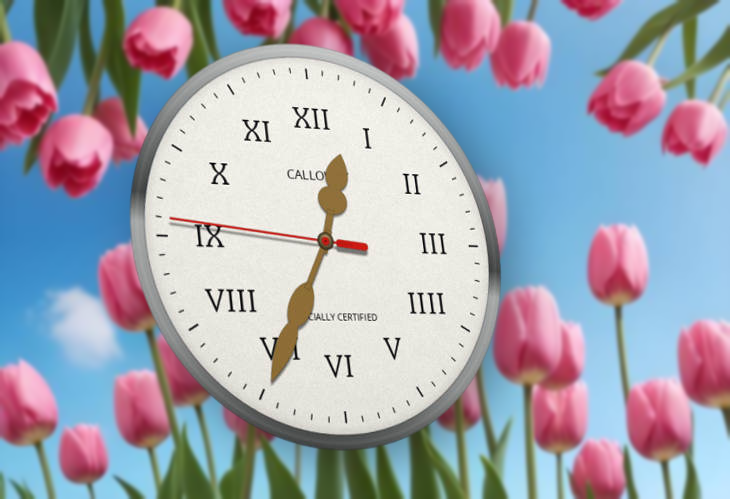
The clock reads 12,34,46
